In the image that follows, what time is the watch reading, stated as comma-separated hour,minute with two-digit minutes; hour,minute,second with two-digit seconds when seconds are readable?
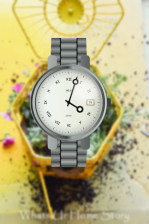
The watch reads 4,03
